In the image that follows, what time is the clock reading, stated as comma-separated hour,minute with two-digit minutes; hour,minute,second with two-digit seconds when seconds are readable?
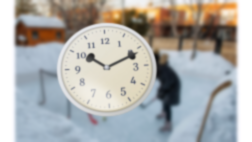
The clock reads 10,11
